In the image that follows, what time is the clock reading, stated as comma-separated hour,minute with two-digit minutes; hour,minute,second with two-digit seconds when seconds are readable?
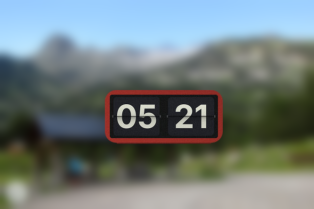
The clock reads 5,21
